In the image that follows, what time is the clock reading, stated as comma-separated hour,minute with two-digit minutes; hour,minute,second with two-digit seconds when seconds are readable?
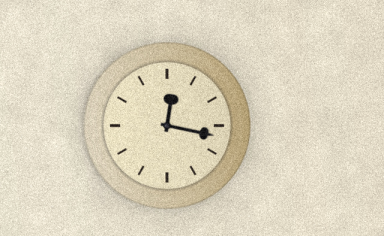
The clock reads 12,17
